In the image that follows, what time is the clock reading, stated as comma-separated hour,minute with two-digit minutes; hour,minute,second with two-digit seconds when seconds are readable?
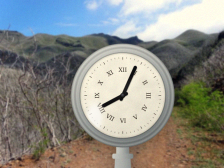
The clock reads 8,04
